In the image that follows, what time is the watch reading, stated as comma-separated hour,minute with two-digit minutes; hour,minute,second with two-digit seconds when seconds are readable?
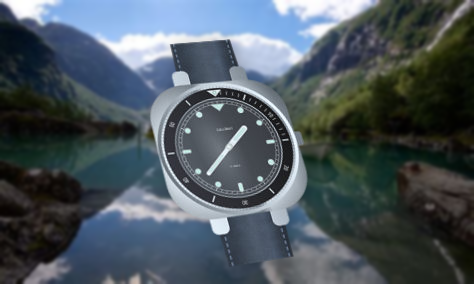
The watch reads 1,38
